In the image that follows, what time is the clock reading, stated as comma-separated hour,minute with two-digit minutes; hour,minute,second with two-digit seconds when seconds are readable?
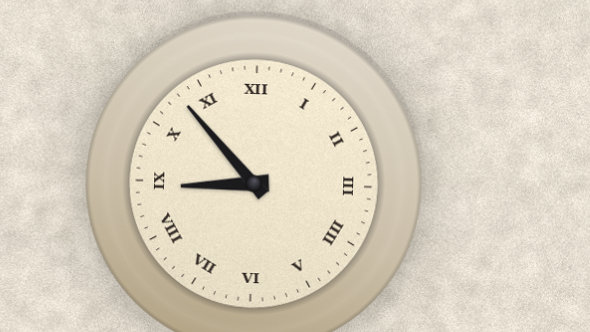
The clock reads 8,53
